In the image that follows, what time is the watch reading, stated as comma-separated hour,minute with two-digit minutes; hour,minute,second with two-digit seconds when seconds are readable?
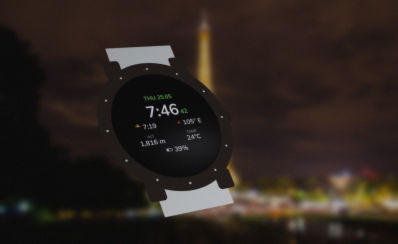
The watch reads 7,46
